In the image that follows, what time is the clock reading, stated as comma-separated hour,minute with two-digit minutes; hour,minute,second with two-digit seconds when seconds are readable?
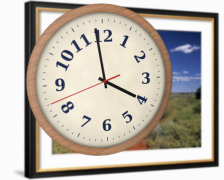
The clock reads 3,58,42
